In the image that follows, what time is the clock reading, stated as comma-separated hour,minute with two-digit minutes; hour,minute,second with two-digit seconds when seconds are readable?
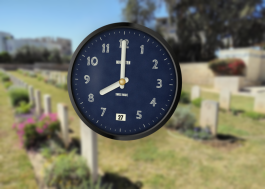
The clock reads 8,00
